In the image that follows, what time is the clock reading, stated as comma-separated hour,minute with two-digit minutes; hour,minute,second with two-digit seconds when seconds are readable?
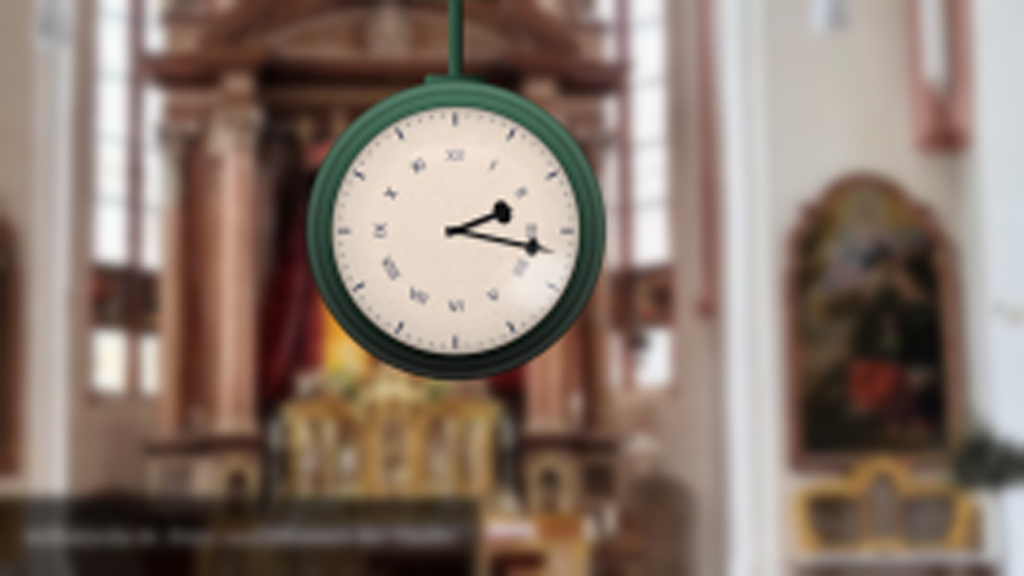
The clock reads 2,17
